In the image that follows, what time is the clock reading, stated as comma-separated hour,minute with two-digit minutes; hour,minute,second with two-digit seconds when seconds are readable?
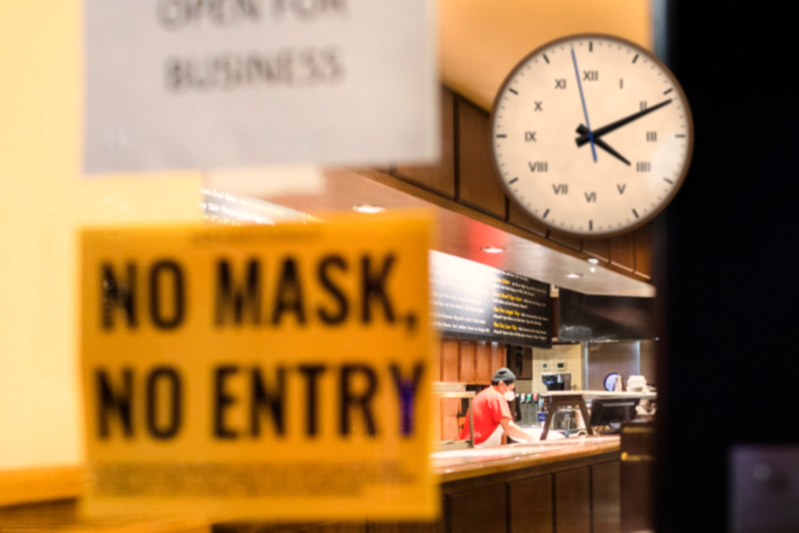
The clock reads 4,10,58
